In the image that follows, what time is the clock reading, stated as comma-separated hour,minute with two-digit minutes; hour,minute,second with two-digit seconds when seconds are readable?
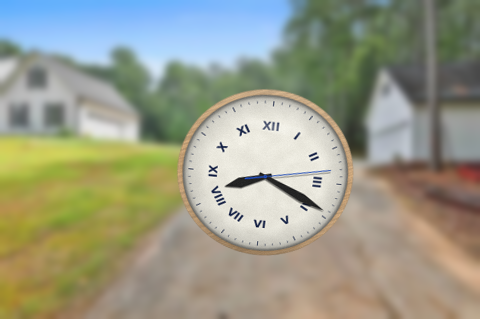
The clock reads 8,19,13
